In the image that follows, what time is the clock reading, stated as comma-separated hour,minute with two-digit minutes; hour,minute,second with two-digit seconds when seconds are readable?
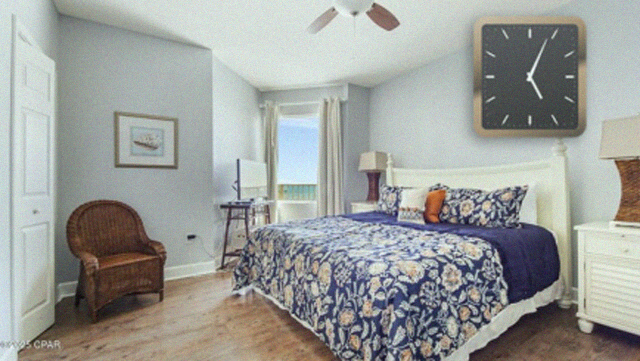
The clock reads 5,04
